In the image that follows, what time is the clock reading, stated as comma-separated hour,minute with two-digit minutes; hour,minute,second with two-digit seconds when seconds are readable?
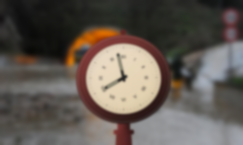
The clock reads 7,58
